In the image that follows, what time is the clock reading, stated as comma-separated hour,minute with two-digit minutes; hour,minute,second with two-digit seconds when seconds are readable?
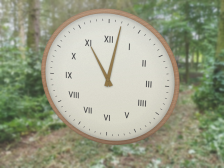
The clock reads 11,02
